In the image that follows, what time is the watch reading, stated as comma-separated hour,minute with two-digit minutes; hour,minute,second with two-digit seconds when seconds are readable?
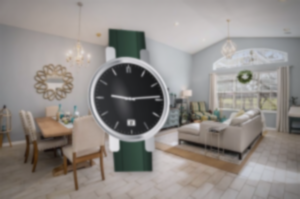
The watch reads 9,14
